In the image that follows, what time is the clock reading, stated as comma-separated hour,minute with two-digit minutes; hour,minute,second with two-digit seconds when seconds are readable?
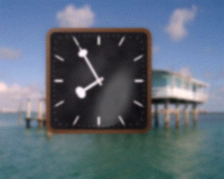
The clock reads 7,55
